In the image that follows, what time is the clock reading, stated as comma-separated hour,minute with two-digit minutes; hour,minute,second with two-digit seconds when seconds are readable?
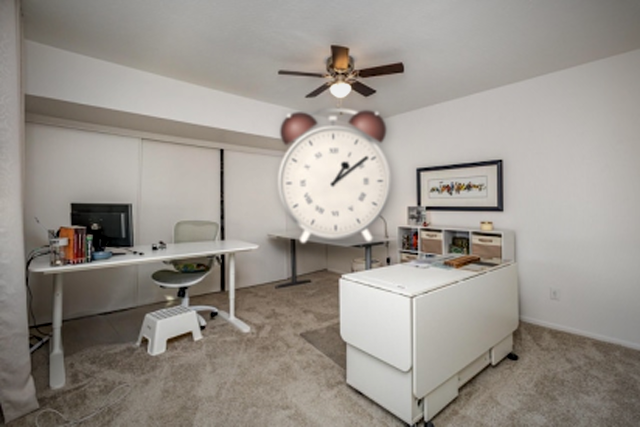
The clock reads 1,09
